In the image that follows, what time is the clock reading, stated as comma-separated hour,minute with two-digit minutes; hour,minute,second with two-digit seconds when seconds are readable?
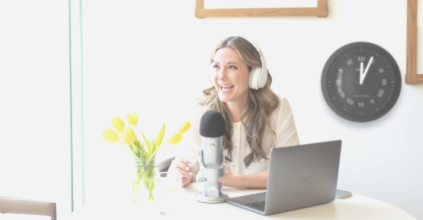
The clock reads 12,04
